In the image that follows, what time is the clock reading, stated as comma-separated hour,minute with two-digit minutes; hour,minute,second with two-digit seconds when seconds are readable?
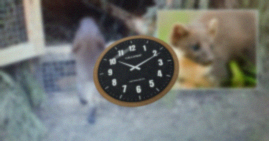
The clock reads 10,11
